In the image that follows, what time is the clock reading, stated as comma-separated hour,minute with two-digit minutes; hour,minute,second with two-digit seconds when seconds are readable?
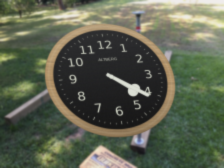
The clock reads 4,21
